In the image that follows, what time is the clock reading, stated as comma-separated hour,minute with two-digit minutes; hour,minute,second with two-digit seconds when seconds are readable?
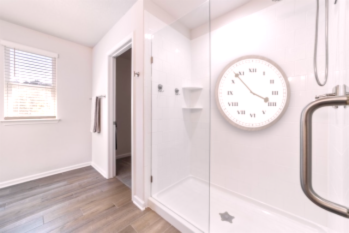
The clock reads 3,53
